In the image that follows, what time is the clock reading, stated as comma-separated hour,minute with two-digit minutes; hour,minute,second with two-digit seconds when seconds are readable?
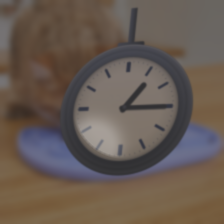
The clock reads 1,15
